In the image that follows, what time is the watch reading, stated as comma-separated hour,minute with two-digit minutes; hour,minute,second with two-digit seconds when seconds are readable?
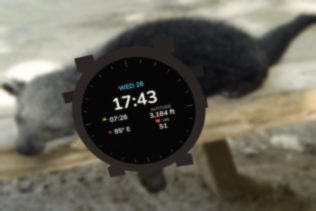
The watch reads 17,43
